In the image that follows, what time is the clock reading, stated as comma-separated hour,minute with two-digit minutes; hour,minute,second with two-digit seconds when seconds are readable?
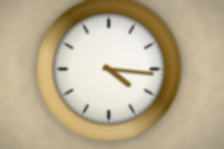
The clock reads 4,16
